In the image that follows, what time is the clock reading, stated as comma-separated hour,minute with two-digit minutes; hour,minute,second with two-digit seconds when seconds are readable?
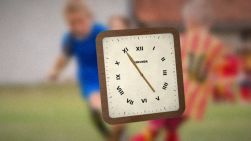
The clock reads 4,55
